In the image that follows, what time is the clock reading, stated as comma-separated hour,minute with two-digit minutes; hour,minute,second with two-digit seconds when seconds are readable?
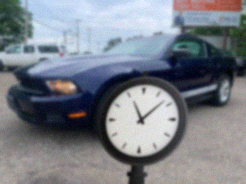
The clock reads 11,08
